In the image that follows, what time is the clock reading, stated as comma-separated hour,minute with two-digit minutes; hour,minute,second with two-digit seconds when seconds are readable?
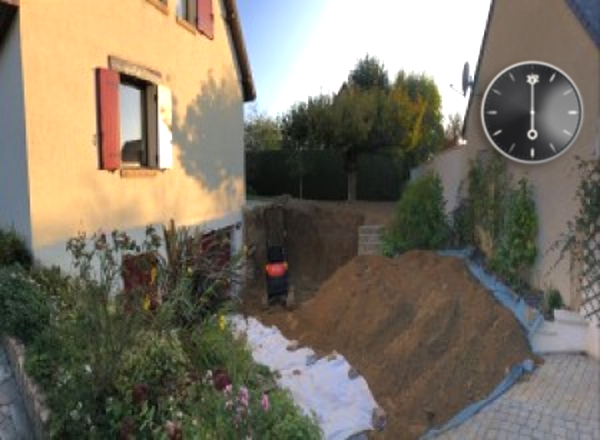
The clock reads 6,00
